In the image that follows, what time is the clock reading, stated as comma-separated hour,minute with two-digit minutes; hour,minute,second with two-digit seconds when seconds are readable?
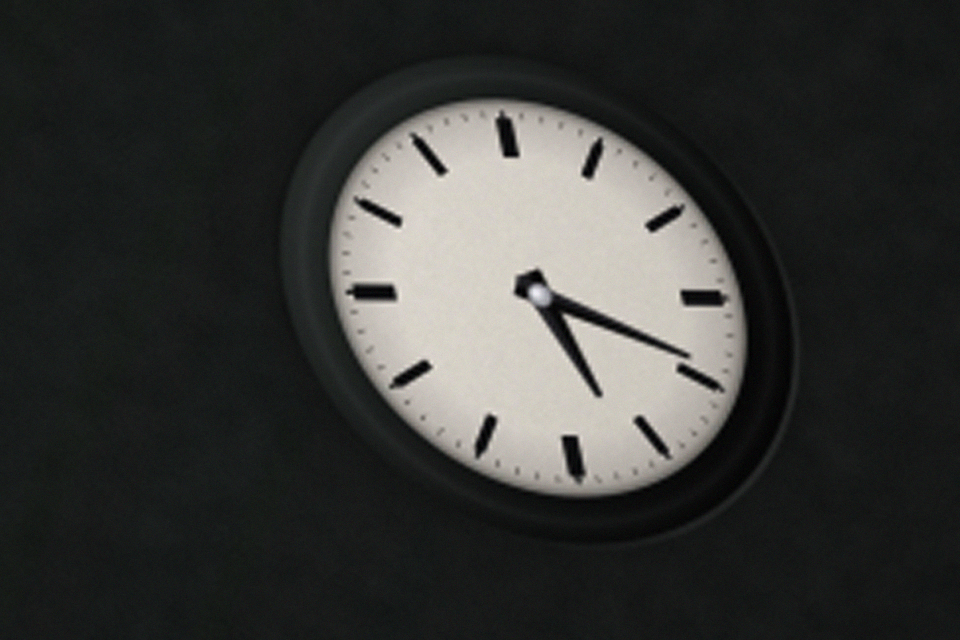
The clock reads 5,19
